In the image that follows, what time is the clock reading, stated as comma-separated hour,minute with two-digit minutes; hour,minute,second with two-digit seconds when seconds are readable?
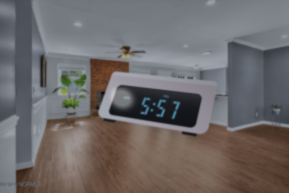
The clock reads 5,57
